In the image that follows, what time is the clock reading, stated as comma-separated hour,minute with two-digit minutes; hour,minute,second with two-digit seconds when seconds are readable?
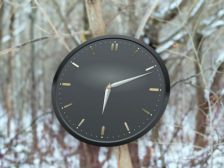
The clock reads 6,11
